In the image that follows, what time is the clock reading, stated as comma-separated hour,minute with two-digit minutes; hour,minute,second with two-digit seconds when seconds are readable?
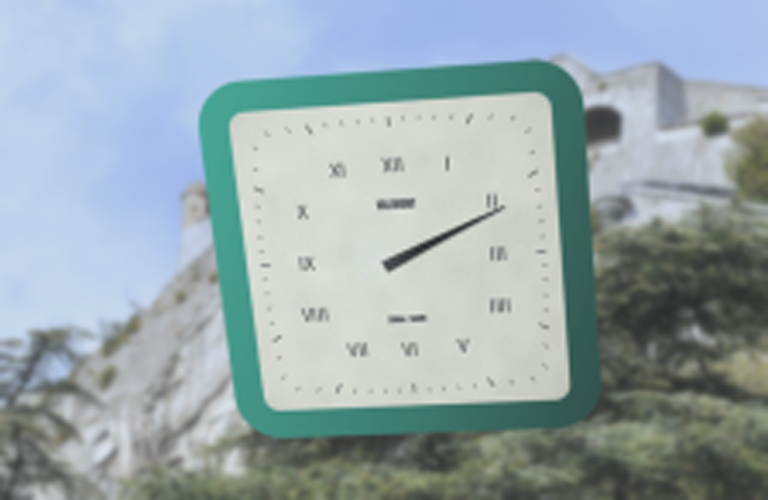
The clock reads 2,11
